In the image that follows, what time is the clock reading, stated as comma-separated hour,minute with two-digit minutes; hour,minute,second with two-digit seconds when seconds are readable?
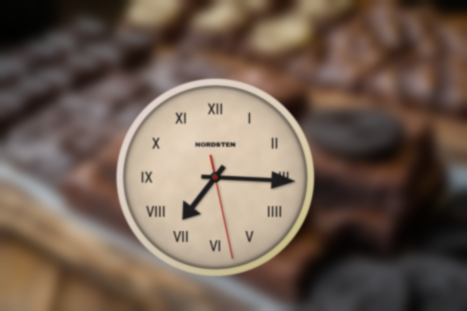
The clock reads 7,15,28
